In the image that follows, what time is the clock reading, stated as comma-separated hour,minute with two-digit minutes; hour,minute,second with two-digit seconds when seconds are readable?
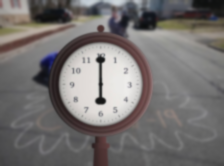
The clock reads 6,00
